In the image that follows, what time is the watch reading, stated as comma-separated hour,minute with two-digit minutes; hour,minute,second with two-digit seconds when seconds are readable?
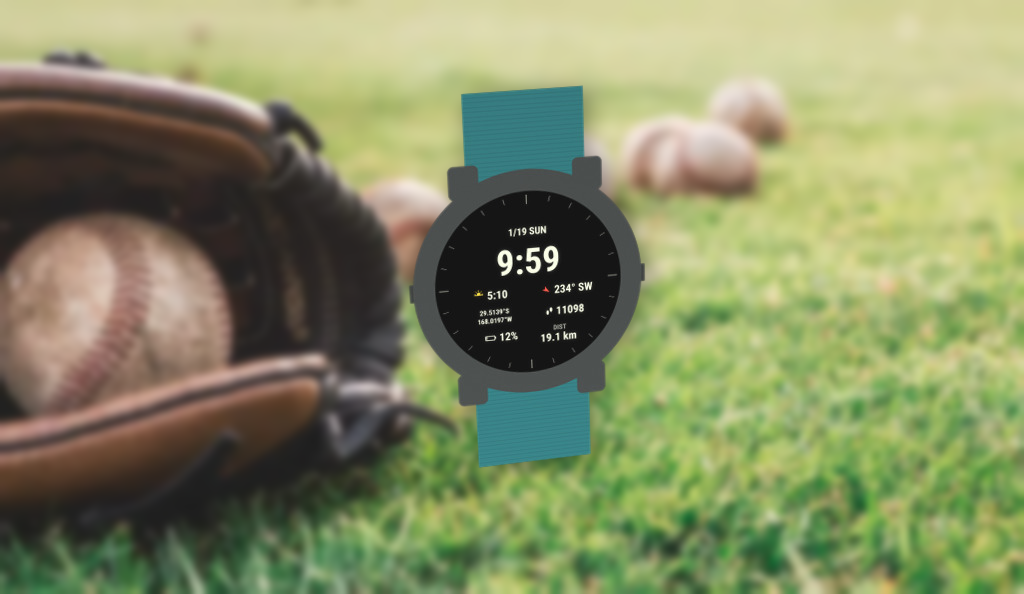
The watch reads 9,59
